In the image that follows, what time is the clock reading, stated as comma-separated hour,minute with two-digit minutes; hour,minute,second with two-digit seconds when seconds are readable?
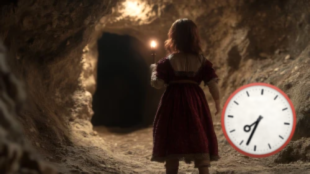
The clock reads 7,33
